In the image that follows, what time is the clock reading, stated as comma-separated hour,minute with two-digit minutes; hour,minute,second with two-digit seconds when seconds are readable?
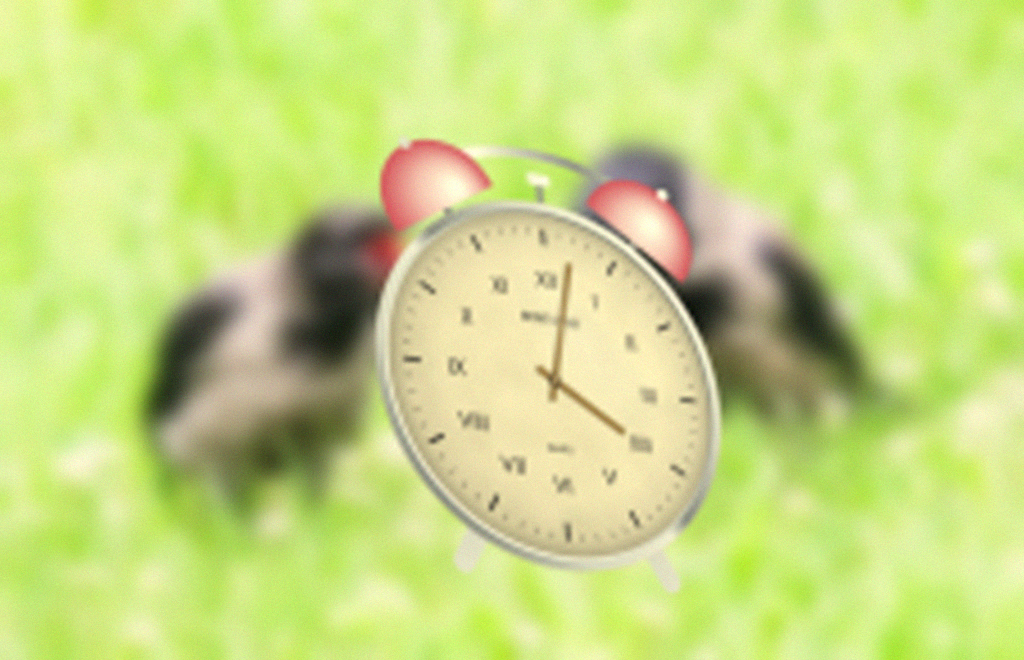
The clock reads 4,02
